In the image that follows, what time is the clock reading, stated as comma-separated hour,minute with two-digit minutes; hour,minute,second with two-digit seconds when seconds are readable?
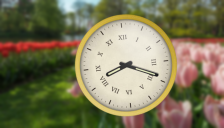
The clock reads 8,19
